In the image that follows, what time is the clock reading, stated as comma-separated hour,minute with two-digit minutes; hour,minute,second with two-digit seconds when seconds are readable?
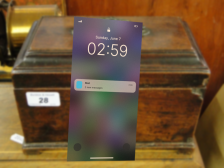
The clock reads 2,59
